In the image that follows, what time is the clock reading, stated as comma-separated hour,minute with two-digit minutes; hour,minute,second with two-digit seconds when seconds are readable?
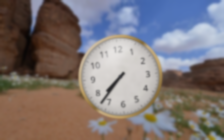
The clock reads 7,37
